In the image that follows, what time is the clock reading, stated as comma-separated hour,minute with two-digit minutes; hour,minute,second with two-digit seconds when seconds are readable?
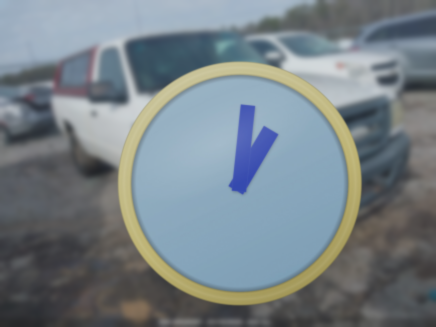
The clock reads 1,01
